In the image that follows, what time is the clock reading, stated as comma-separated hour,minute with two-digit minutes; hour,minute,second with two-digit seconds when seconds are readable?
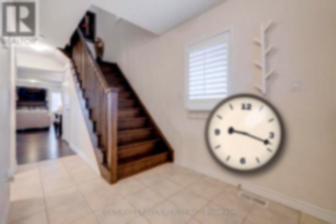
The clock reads 9,18
